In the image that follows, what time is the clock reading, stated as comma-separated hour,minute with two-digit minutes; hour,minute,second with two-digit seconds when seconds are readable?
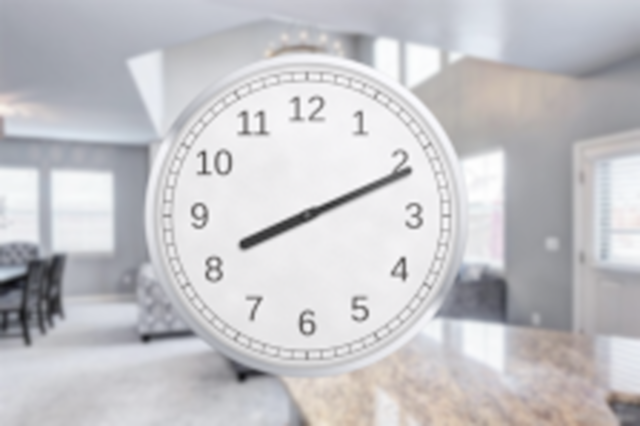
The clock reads 8,11
